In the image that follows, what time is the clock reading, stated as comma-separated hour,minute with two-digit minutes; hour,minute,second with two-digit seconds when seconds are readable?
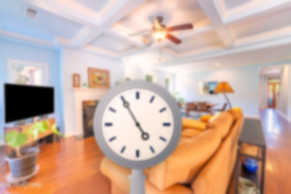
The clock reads 4,55
